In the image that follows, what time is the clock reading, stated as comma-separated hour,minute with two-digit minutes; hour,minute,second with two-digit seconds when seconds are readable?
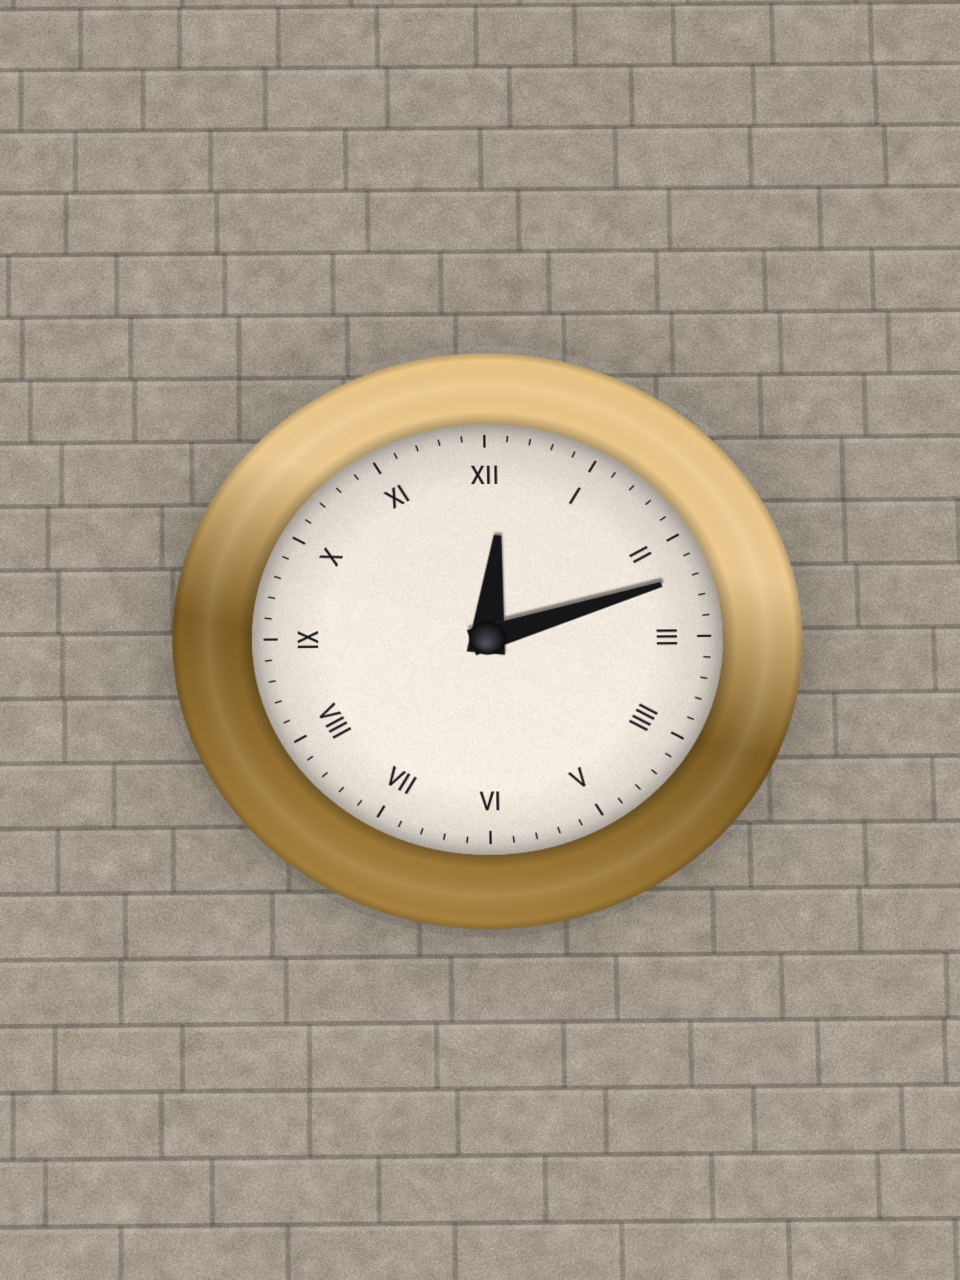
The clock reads 12,12
